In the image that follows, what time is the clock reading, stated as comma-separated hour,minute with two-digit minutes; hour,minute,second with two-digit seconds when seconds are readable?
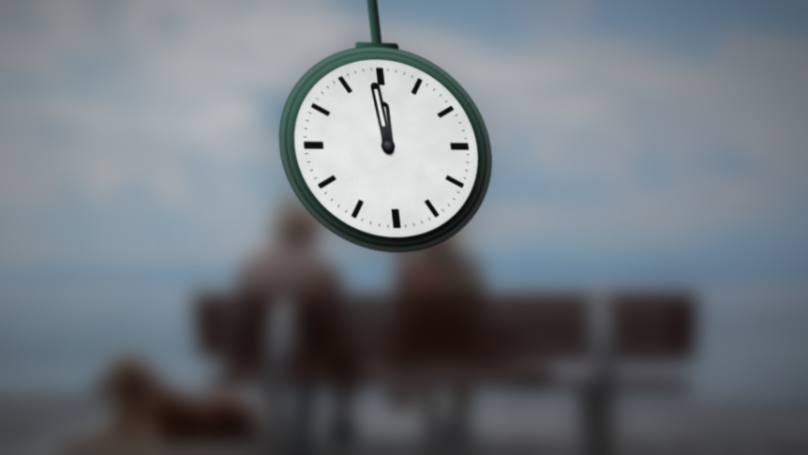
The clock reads 11,59
